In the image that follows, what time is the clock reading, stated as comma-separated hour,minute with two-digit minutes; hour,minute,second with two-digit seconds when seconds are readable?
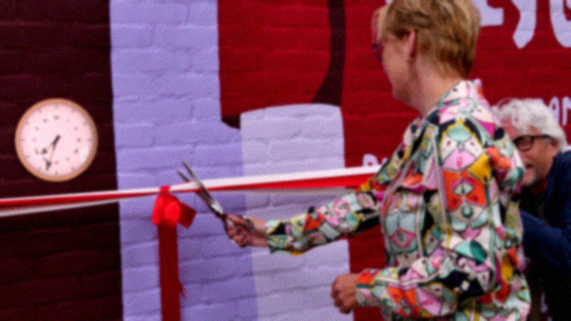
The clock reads 7,33
